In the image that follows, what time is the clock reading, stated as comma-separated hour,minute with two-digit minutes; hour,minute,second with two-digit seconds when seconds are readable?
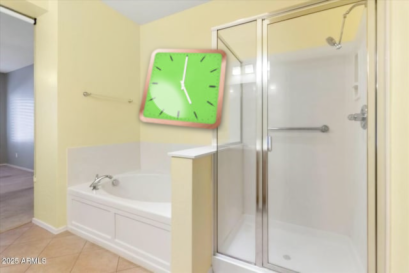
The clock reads 5,00
